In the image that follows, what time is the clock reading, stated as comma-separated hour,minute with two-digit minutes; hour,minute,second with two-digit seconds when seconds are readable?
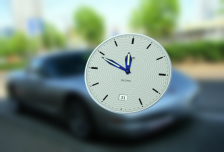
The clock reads 11,49
